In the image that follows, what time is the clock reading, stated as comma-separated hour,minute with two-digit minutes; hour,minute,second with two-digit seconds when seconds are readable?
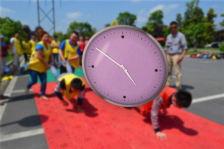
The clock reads 4,51
